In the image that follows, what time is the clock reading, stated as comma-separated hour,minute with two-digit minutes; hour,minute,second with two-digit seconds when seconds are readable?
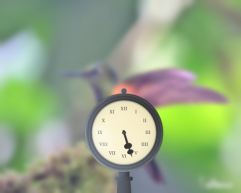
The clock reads 5,27
